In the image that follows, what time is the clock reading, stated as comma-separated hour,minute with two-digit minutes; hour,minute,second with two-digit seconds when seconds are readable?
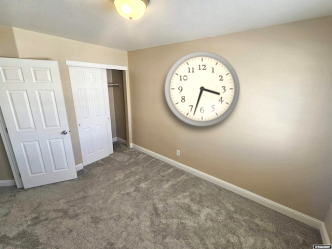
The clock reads 3,33
